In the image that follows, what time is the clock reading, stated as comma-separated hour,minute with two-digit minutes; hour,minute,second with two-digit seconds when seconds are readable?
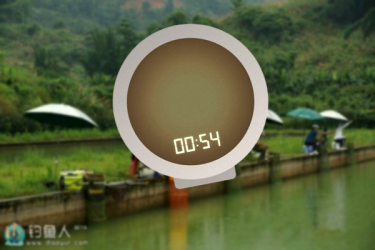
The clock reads 0,54
